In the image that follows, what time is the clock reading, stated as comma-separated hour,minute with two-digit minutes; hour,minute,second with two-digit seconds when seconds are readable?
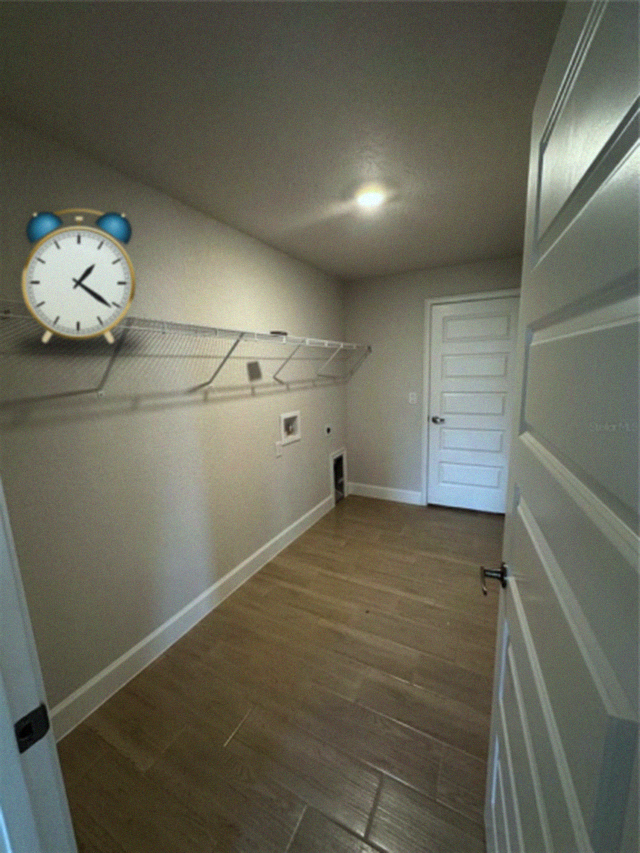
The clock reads 1,21
